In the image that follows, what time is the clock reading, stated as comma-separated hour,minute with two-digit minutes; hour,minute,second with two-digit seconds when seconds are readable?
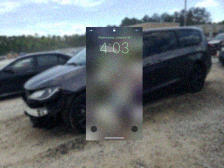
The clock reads 4,03
